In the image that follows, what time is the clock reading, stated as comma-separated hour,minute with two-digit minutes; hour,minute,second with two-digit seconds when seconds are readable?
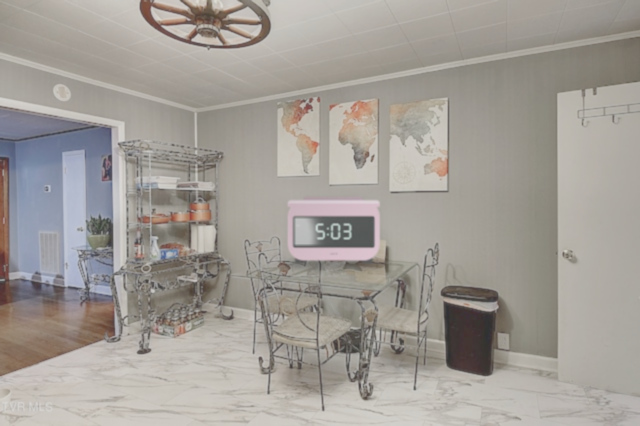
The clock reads 5,03
